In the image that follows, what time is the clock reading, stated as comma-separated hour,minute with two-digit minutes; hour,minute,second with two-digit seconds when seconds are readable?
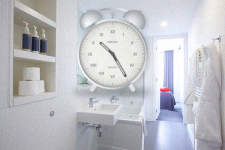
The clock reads 10,25
